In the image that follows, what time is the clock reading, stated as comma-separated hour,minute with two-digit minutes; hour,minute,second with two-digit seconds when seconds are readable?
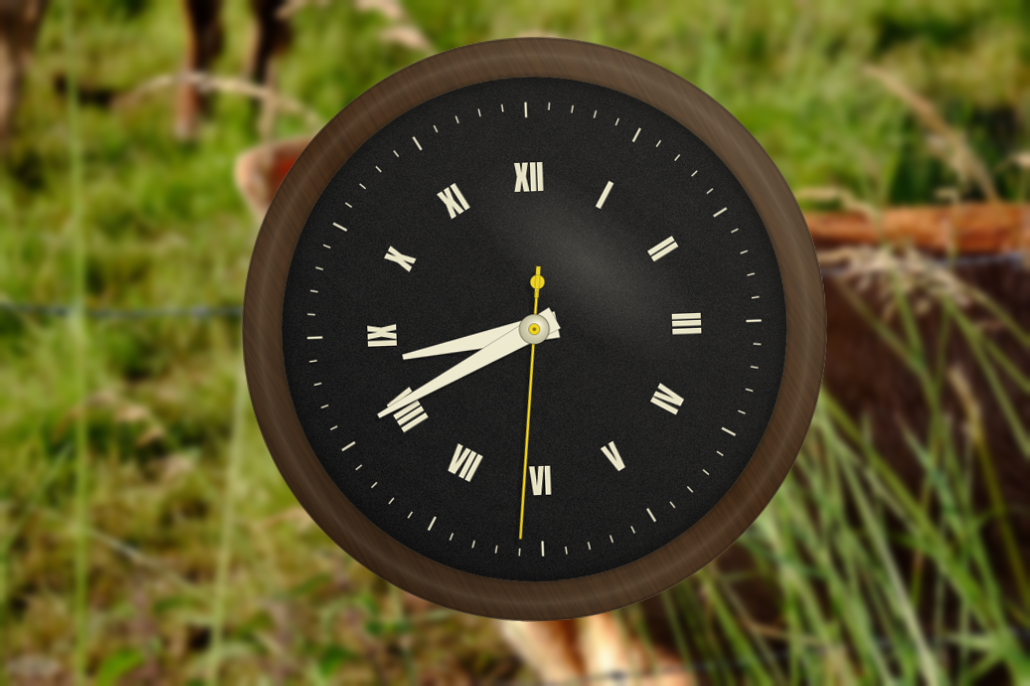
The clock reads 8,40,31
